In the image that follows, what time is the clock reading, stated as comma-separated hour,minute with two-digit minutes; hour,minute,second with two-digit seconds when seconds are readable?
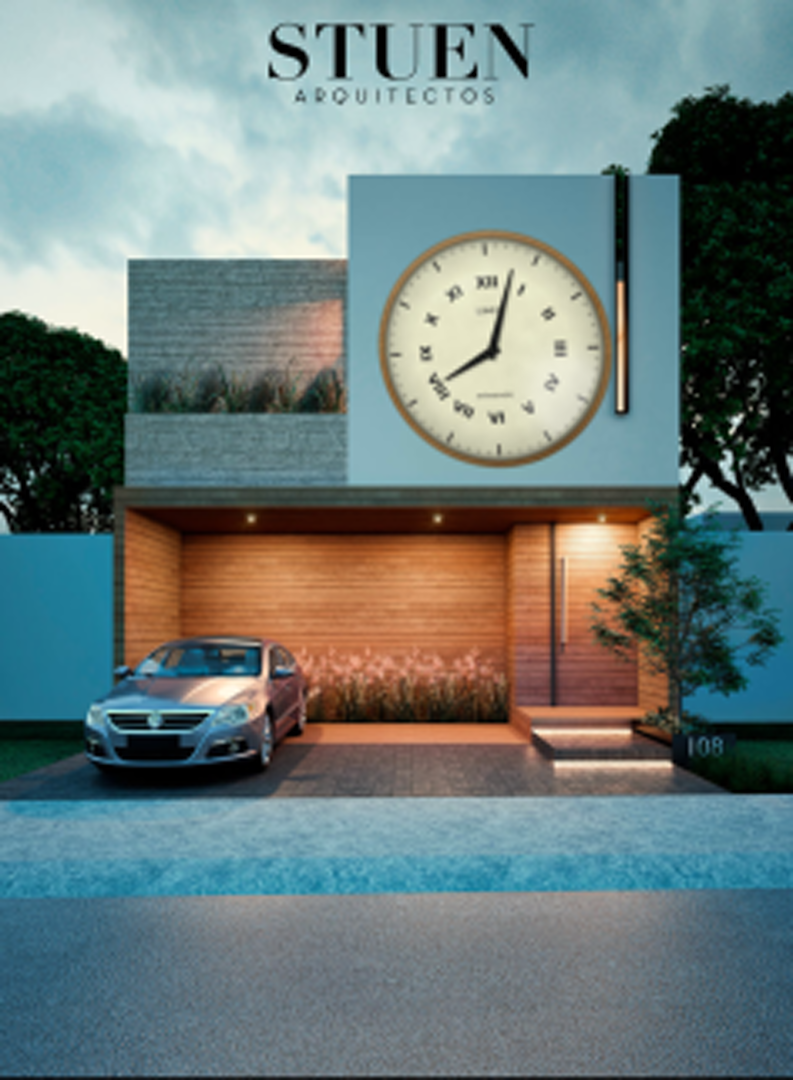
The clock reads 8,03
